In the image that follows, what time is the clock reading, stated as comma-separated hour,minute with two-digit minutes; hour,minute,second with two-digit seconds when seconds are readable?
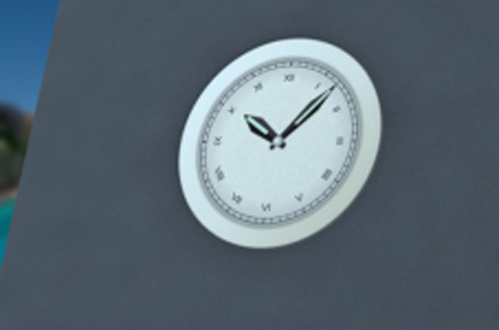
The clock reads 10,07
